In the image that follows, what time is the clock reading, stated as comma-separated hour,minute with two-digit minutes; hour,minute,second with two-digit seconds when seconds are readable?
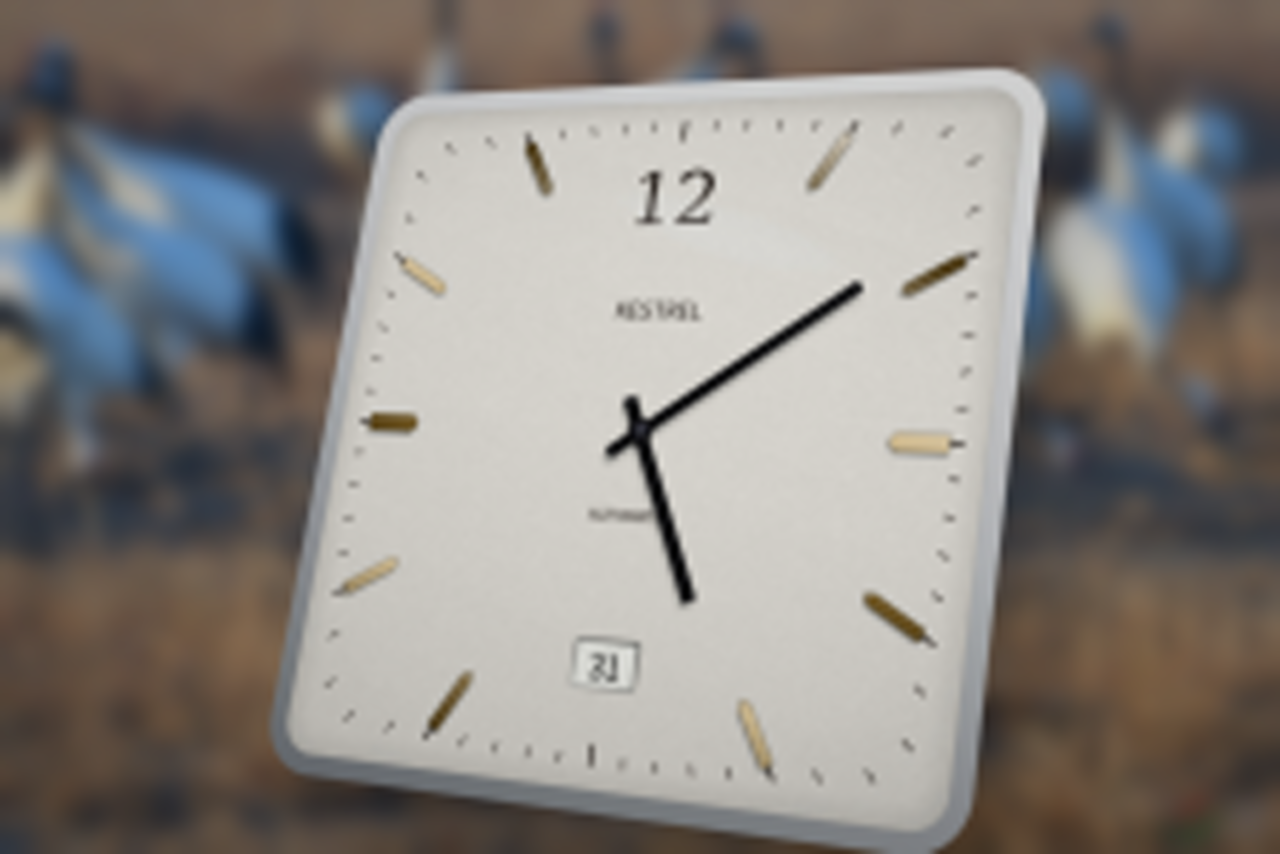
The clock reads 5,09
